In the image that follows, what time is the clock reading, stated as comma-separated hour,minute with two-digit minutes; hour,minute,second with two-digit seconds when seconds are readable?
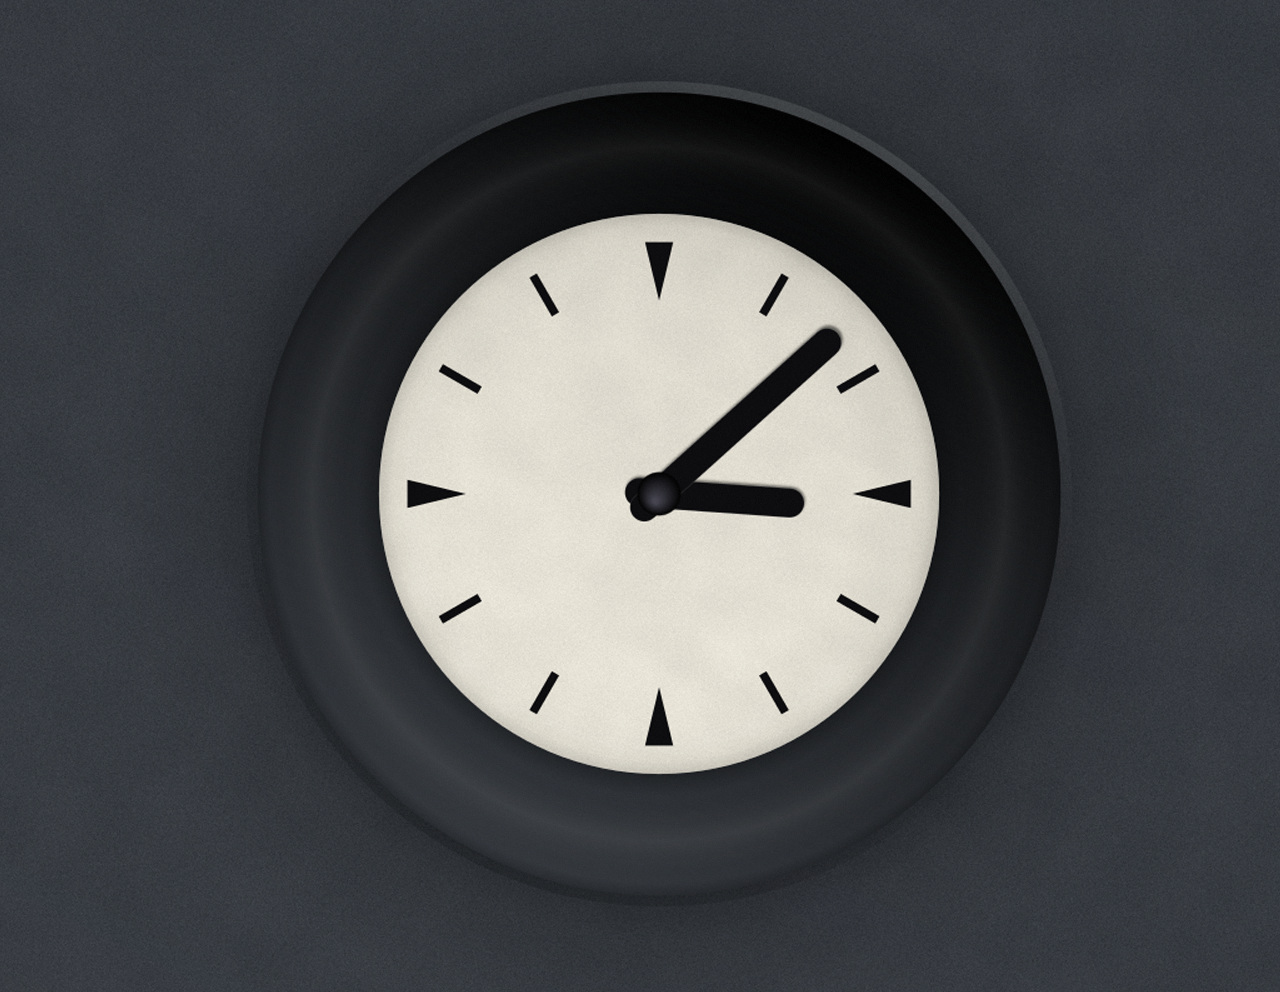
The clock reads 3,08
